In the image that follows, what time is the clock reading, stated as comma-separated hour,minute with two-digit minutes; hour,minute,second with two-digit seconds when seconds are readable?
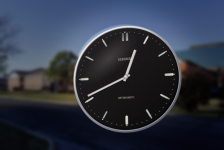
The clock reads 12,41
